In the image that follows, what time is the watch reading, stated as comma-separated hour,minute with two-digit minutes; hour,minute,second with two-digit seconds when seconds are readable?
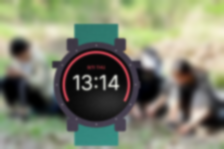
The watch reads 13,14
